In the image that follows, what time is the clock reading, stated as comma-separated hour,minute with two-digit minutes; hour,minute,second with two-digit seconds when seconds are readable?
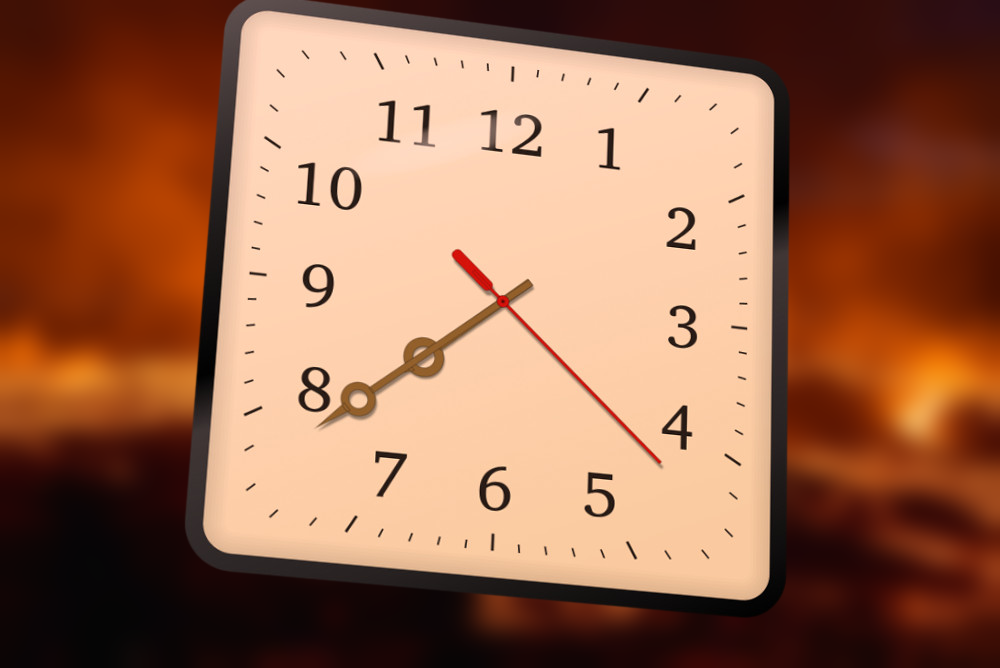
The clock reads 7,38,22
